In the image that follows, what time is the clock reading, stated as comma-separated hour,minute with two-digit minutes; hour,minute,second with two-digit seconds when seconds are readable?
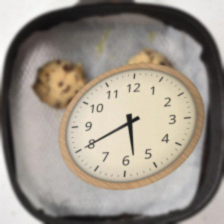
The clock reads 5,40
